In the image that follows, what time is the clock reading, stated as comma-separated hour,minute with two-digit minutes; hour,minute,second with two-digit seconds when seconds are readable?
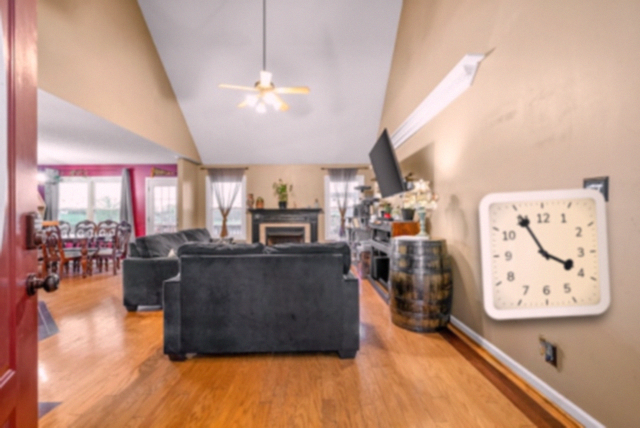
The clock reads 3,55
